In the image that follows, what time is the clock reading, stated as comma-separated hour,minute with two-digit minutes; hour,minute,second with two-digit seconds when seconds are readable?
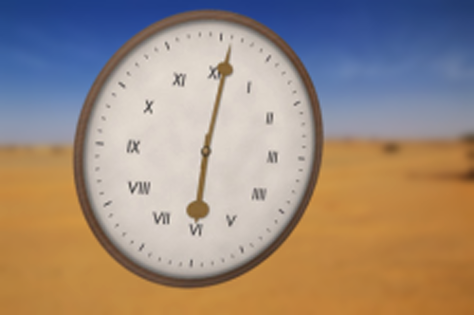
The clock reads 6,01
